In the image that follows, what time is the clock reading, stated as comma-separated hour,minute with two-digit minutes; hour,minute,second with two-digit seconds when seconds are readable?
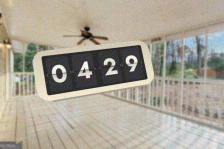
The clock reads 4,29
